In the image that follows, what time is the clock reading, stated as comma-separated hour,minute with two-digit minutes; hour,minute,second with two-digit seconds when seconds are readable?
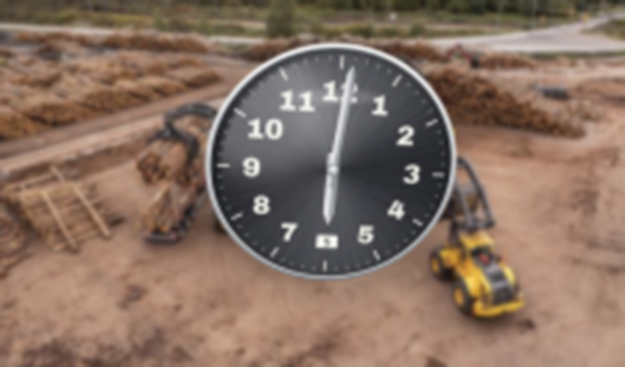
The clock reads 6,01
